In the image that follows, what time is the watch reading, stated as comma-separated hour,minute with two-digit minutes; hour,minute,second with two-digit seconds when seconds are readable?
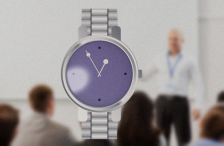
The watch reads 12,55
